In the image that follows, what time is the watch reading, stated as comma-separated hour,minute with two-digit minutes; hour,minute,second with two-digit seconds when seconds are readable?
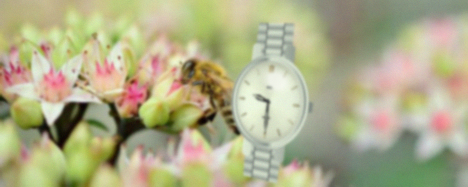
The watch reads 9,30
